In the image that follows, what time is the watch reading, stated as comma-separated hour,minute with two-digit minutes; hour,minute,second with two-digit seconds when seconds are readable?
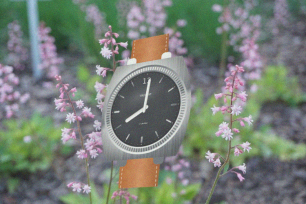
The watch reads 8,01
